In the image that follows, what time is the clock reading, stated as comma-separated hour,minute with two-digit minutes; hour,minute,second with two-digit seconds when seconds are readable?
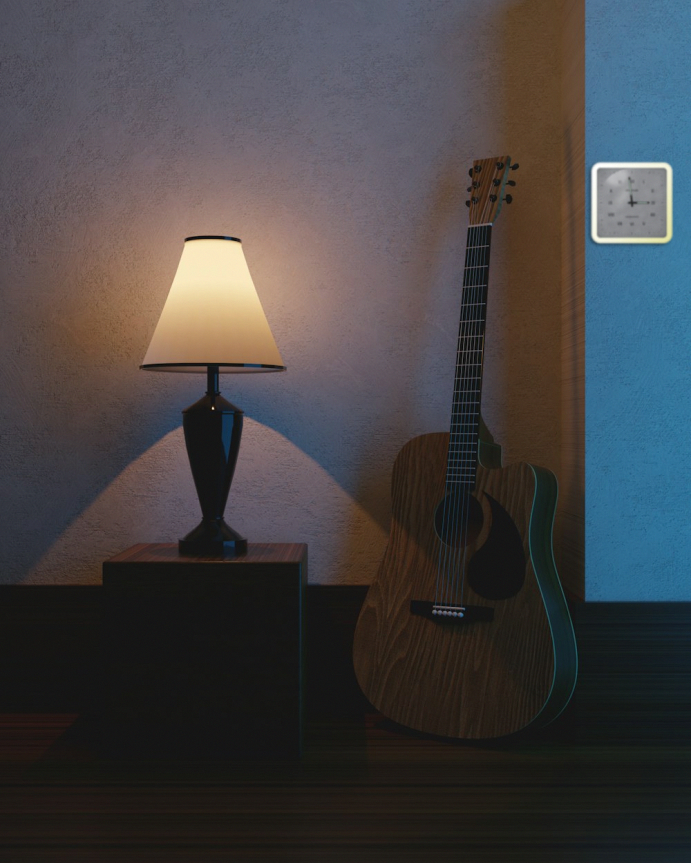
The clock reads 2,59
